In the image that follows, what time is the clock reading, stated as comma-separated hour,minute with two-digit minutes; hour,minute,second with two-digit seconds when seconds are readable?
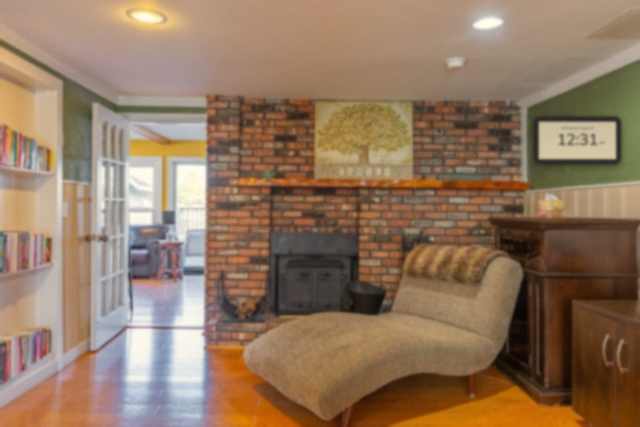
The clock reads 12,31
